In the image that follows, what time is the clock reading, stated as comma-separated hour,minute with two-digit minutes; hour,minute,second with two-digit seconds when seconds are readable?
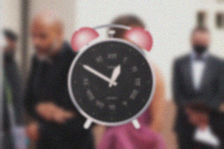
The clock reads 12,50
